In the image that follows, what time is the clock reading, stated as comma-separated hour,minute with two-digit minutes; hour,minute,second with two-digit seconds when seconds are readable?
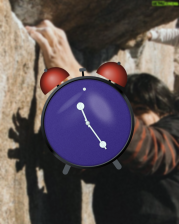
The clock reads 11,25
